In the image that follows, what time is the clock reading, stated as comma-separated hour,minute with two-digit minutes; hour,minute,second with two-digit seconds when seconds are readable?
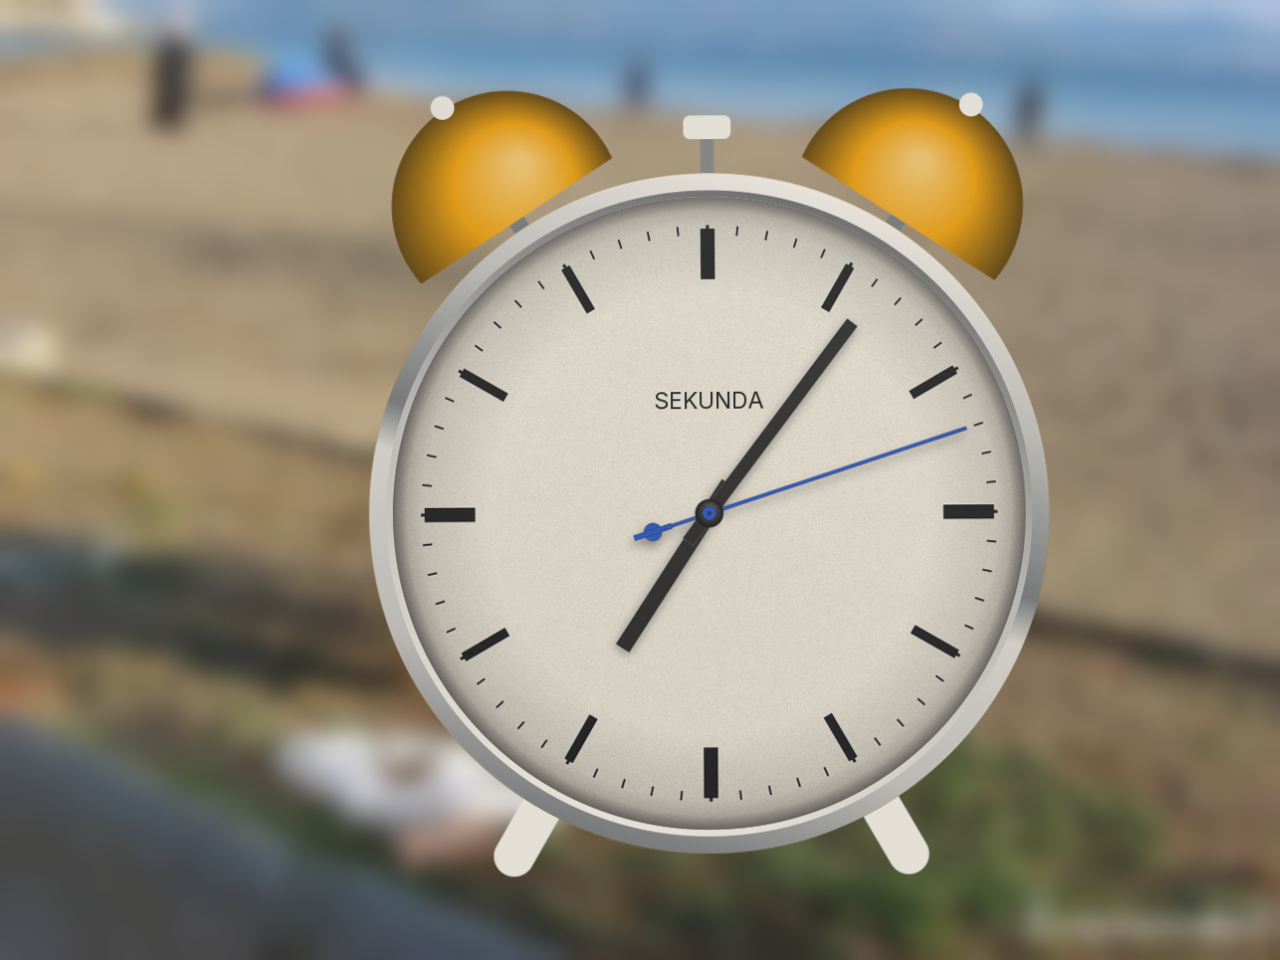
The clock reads 7,06,12
